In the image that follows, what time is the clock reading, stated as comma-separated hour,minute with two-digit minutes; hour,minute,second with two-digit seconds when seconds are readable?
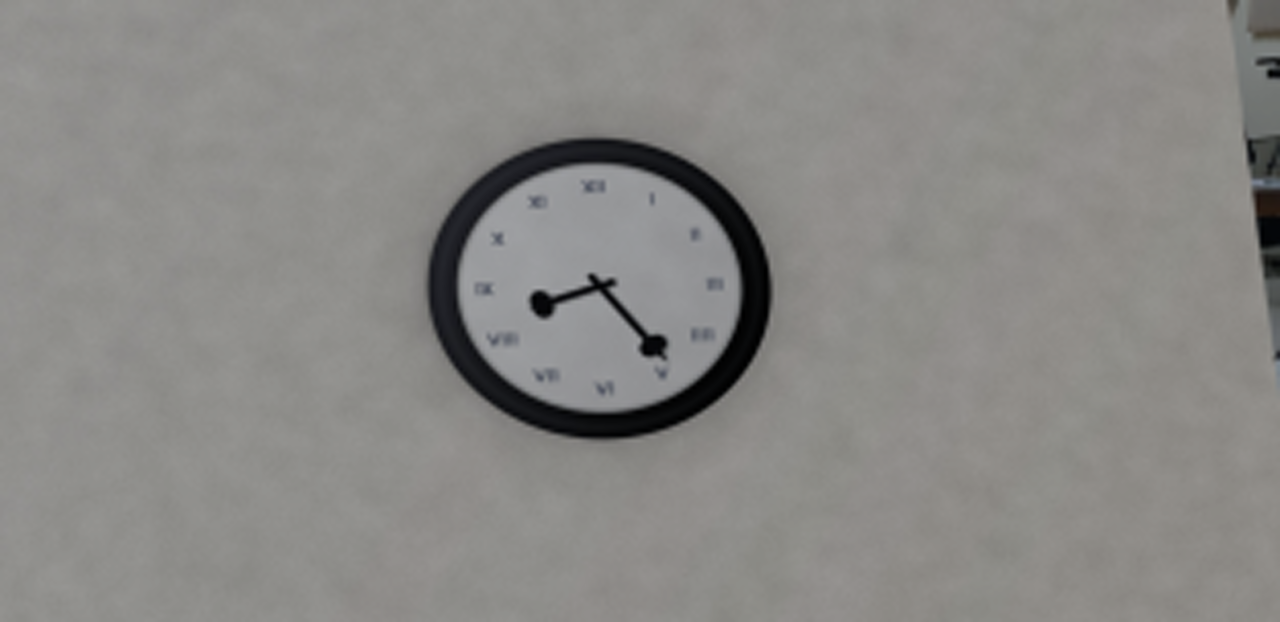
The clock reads 8,24
